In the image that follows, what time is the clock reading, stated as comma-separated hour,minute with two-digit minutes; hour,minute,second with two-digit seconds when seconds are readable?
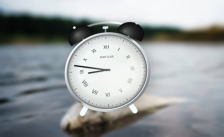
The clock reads 8,47
